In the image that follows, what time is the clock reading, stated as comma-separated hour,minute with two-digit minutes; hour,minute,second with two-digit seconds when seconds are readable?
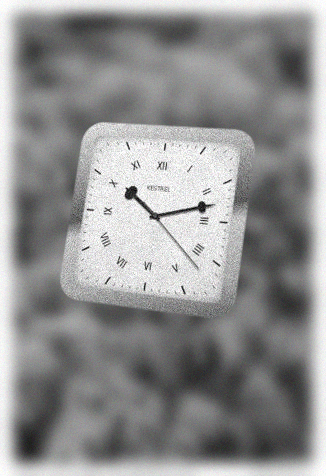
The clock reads 10,12,22
